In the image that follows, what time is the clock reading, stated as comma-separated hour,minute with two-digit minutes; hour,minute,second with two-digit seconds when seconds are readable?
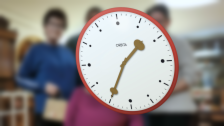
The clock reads 1,35
